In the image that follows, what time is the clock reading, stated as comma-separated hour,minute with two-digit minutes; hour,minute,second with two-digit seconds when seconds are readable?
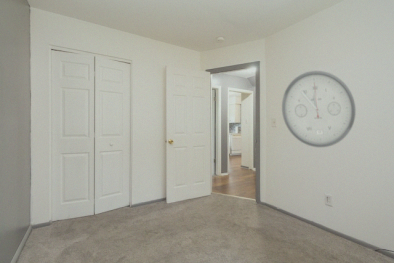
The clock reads 11,54
